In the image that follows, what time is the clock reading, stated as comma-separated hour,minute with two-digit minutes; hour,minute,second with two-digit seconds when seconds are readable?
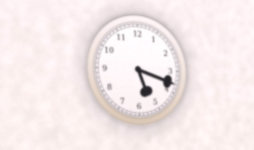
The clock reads 5,18
